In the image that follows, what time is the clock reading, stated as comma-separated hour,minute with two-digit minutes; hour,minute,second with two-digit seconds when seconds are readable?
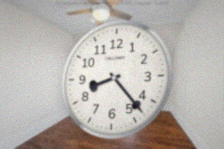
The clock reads 8,23
